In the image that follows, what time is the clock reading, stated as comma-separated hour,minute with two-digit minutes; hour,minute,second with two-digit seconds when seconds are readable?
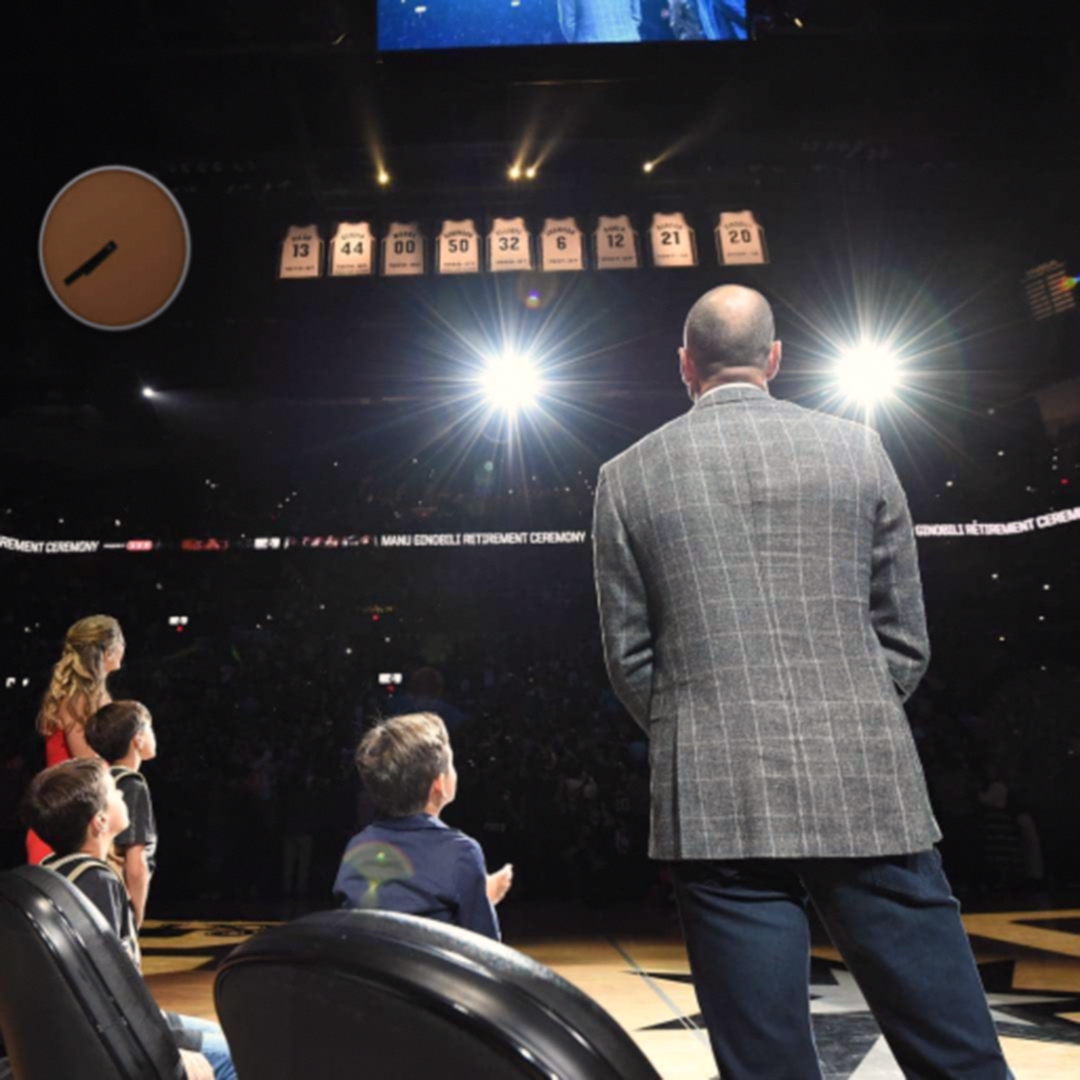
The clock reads 7,39
